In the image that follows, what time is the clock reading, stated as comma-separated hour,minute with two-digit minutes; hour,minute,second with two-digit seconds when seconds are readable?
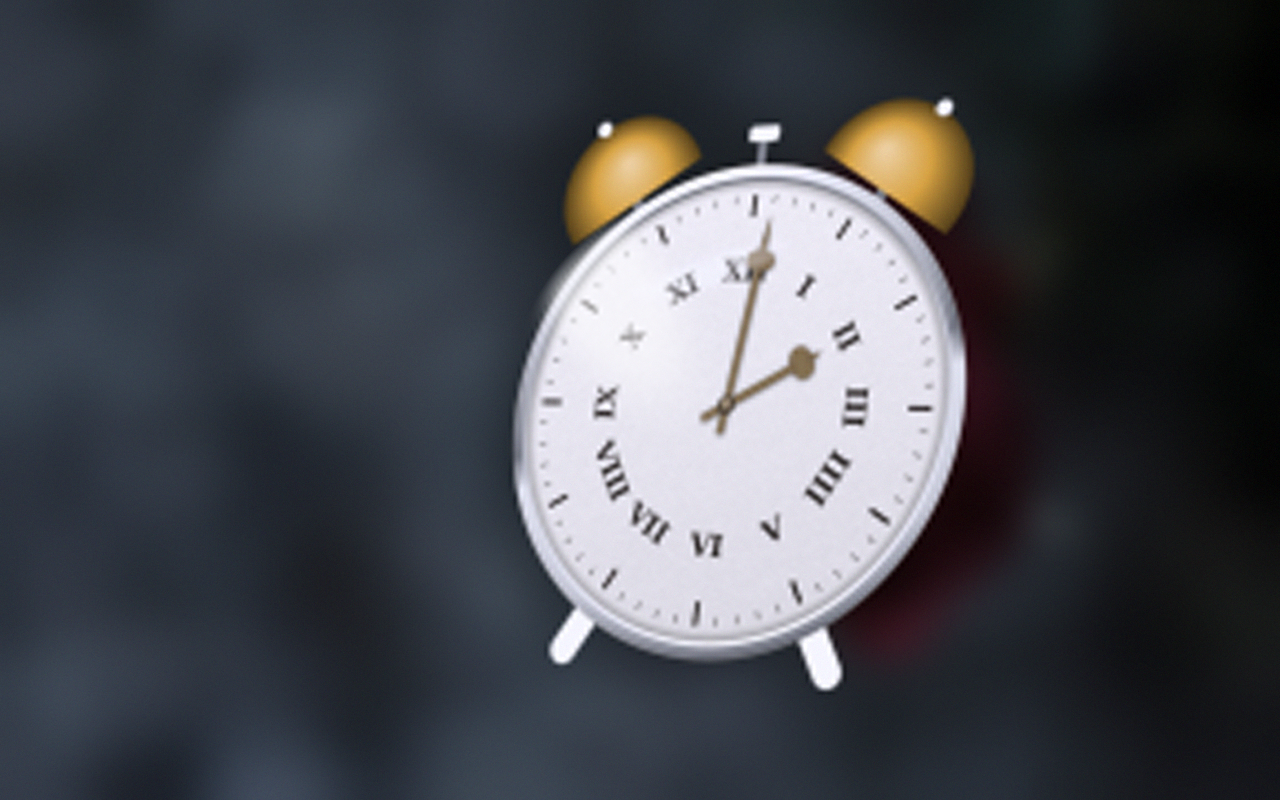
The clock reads 2,01
